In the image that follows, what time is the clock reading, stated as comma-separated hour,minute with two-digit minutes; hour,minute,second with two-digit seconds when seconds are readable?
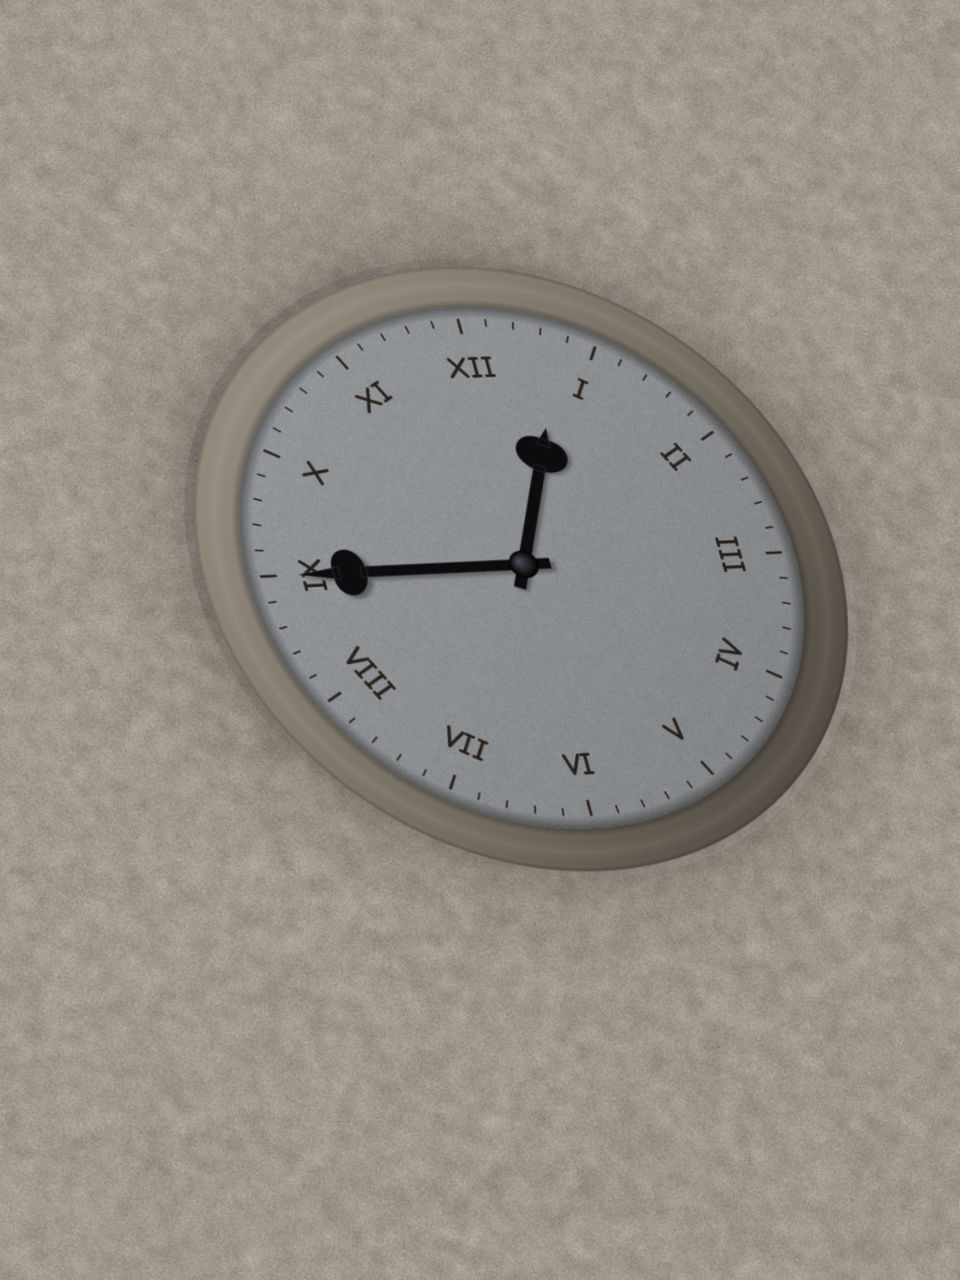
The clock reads 12,45
